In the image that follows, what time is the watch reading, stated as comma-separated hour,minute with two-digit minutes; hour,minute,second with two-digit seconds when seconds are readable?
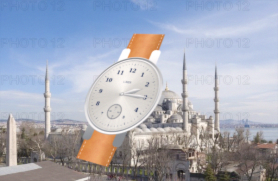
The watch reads 2,15
